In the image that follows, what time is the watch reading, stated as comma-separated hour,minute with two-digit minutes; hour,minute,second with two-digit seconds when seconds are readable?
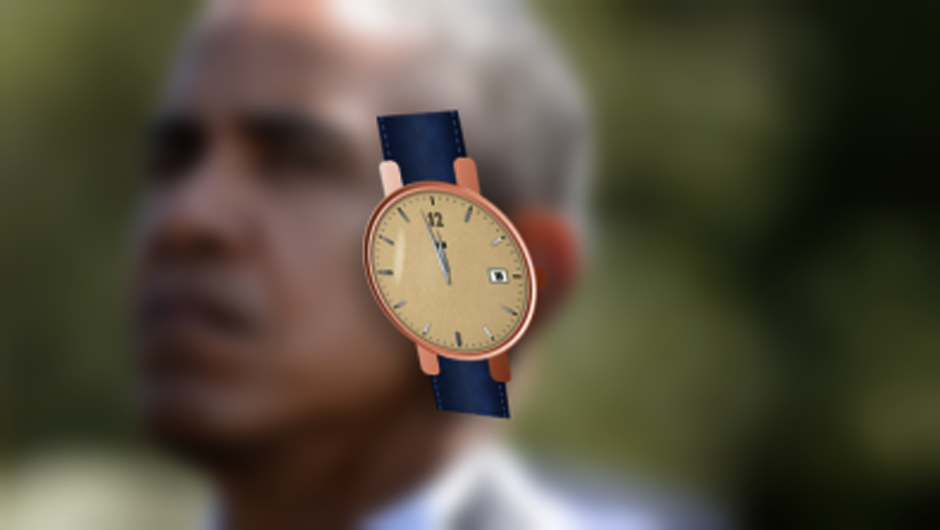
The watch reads 11,58
